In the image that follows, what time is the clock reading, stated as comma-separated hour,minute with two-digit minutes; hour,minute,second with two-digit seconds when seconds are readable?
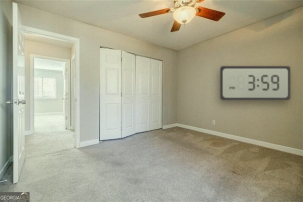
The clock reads 3,59
